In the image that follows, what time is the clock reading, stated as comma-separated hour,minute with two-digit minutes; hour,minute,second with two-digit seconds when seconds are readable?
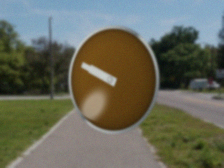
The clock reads 9,49
